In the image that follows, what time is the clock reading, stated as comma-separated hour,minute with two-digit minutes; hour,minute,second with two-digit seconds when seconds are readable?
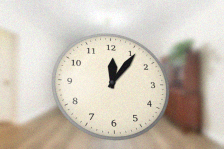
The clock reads 12,06
